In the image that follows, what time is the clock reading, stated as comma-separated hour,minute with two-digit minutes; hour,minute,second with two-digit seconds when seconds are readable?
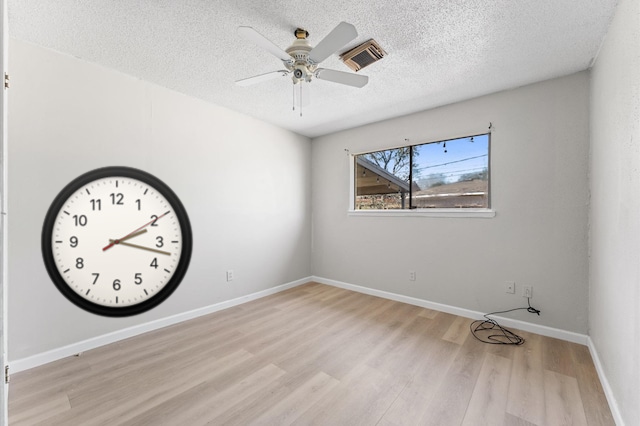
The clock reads 2,17,10
